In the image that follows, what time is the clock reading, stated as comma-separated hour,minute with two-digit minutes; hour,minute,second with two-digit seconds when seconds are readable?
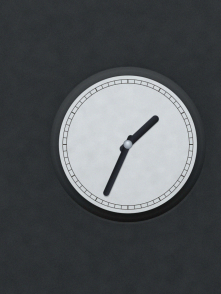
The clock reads 1,34
